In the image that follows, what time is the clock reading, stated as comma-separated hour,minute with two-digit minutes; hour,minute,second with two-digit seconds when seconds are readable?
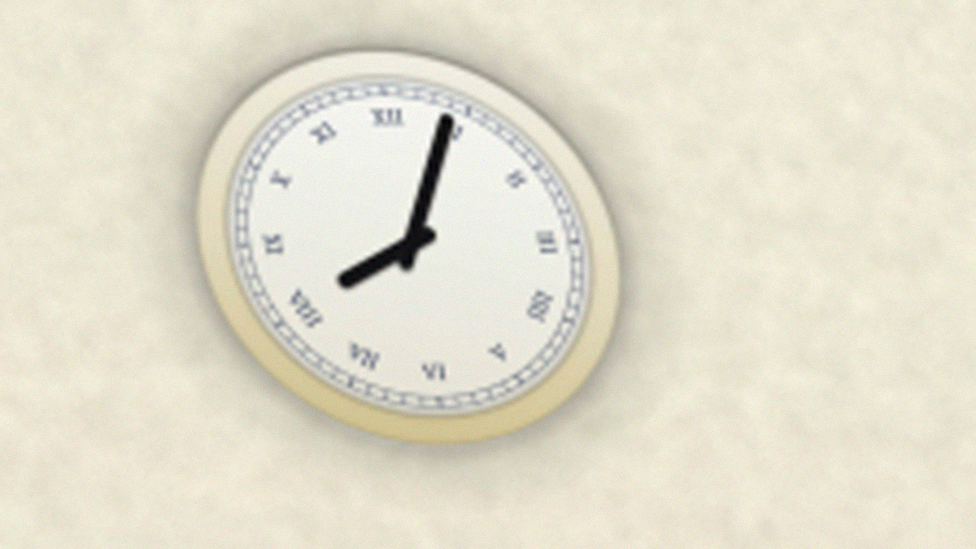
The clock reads 8,04
